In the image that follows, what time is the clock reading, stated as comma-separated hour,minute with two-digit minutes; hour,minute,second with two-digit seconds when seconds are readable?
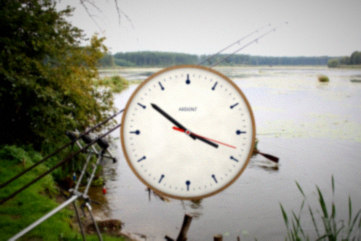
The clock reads 3,51,18
